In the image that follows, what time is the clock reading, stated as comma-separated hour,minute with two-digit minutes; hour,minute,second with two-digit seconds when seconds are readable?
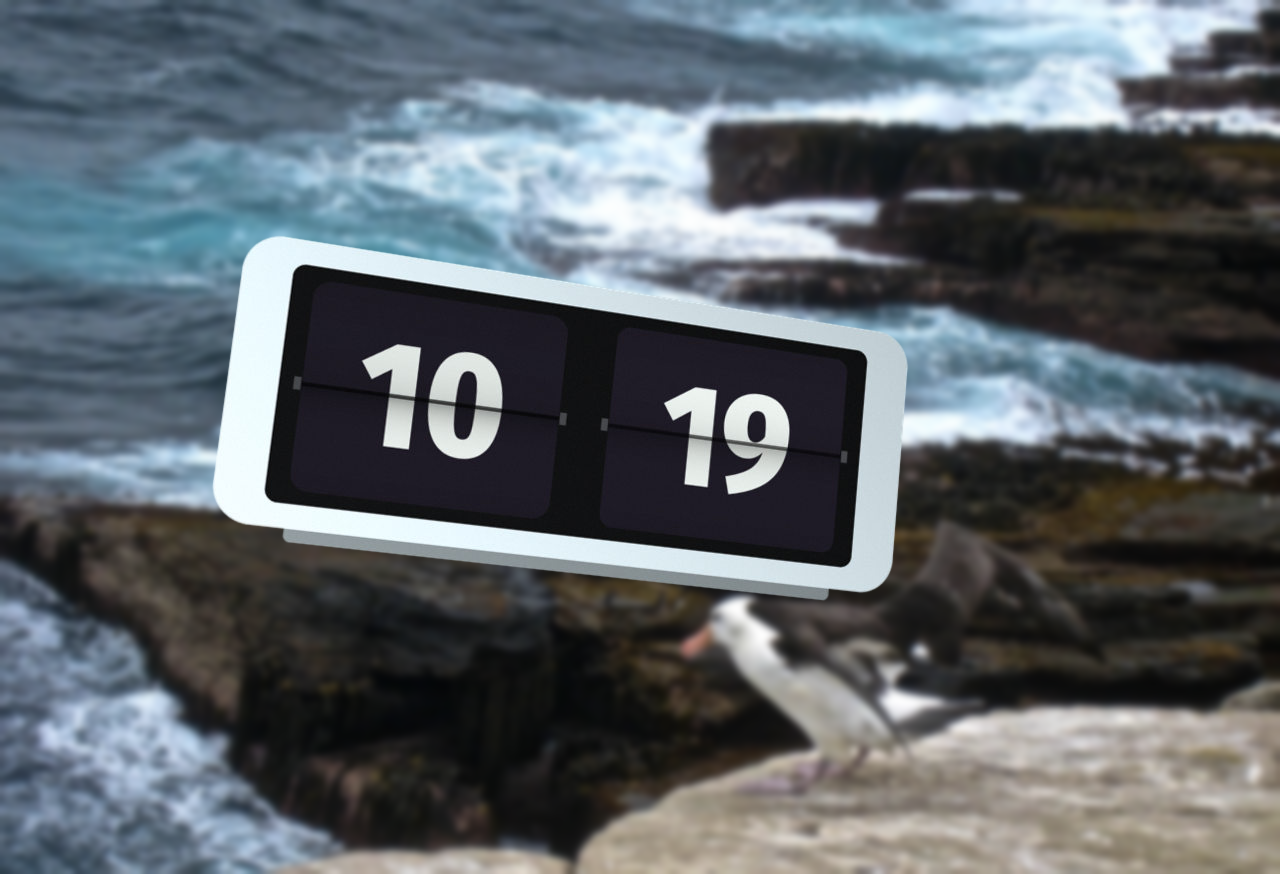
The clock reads 10,19
